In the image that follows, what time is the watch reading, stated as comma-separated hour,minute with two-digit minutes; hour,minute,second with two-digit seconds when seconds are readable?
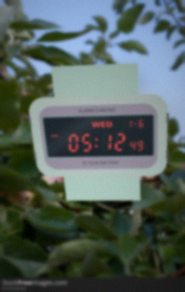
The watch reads 5,12
